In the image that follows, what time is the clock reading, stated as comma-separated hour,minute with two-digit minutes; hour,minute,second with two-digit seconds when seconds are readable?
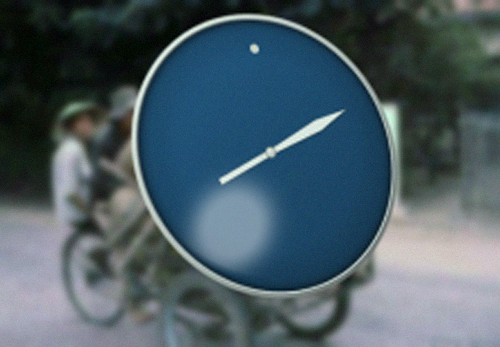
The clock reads 8,11
